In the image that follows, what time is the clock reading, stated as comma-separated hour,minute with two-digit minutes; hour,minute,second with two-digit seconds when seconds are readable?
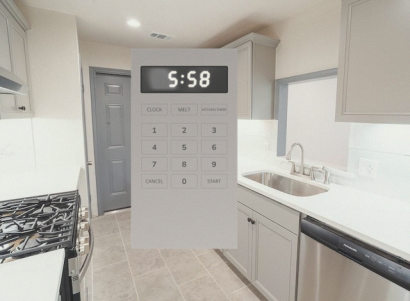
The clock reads 5,58
